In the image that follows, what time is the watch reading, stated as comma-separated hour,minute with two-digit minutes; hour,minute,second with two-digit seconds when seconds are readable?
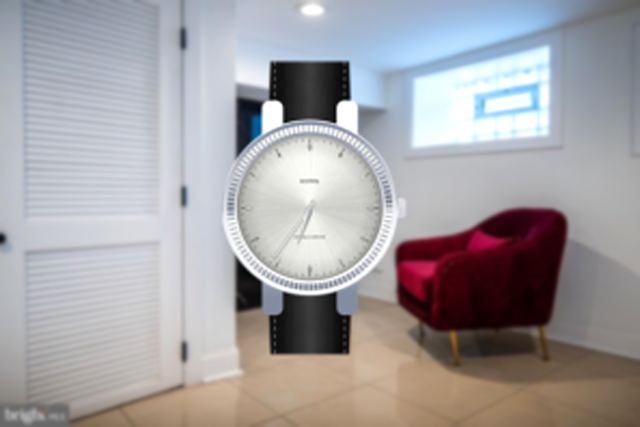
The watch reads 6,36
